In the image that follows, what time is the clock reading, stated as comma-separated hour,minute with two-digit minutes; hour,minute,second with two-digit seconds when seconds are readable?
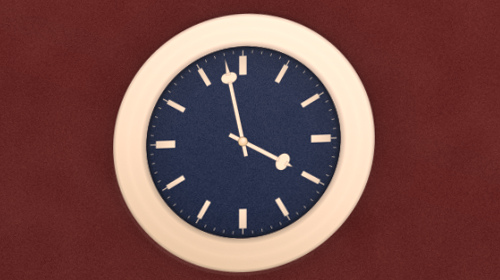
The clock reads 3,58
